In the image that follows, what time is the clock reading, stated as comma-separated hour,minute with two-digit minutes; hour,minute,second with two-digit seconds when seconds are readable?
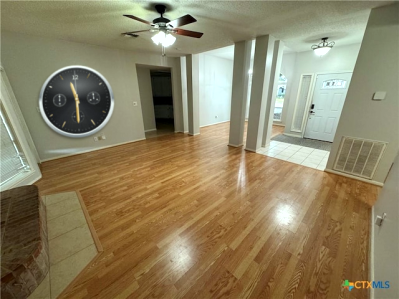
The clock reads 11,30
